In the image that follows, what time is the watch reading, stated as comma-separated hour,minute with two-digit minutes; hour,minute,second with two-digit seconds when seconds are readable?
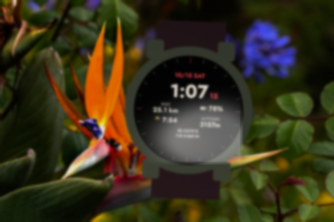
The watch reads 1,07
